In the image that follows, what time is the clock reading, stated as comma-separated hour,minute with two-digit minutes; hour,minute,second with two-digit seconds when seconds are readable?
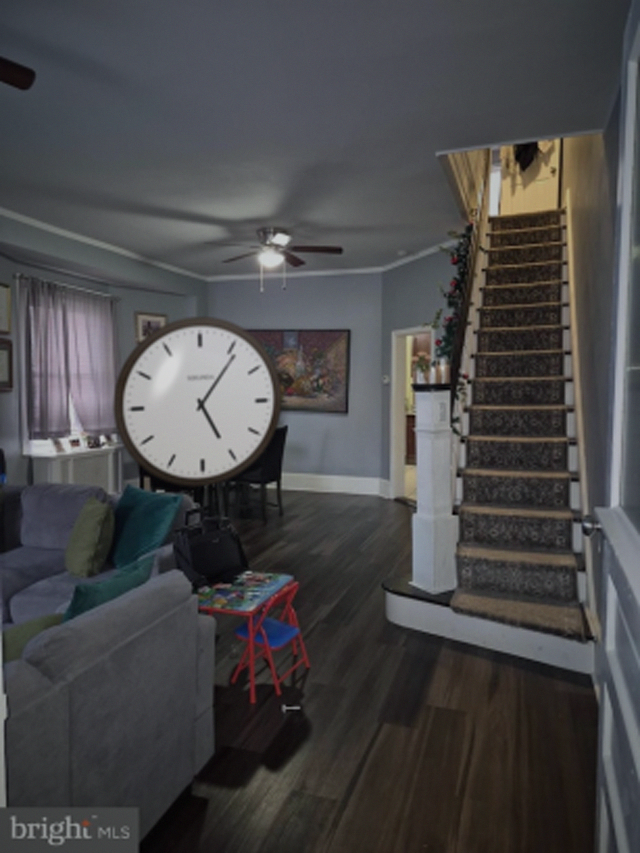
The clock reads 5,06
